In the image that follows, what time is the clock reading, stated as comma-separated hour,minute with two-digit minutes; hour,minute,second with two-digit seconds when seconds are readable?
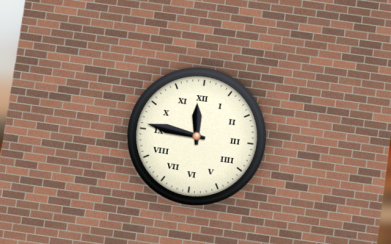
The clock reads 11,46
